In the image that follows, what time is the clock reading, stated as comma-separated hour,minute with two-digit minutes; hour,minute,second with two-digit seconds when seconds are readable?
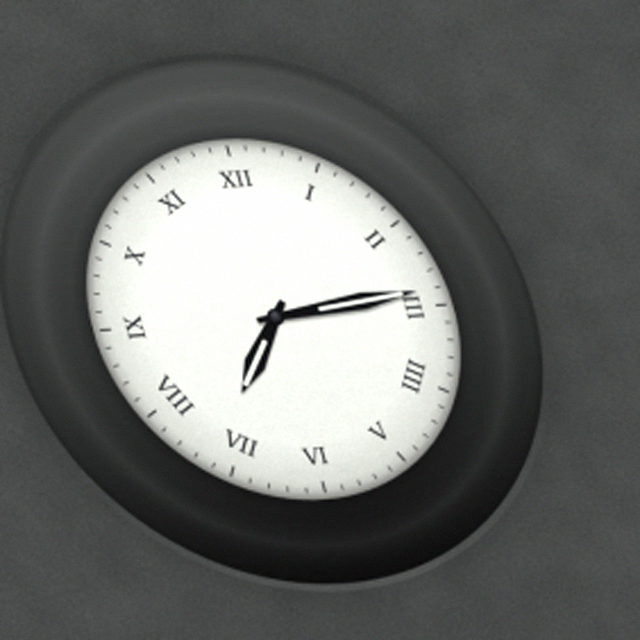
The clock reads 7,14
